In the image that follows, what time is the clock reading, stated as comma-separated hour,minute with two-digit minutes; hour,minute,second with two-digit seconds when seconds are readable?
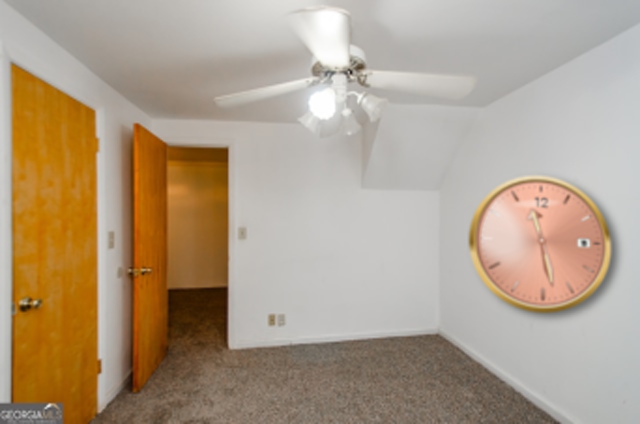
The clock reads 11,28
